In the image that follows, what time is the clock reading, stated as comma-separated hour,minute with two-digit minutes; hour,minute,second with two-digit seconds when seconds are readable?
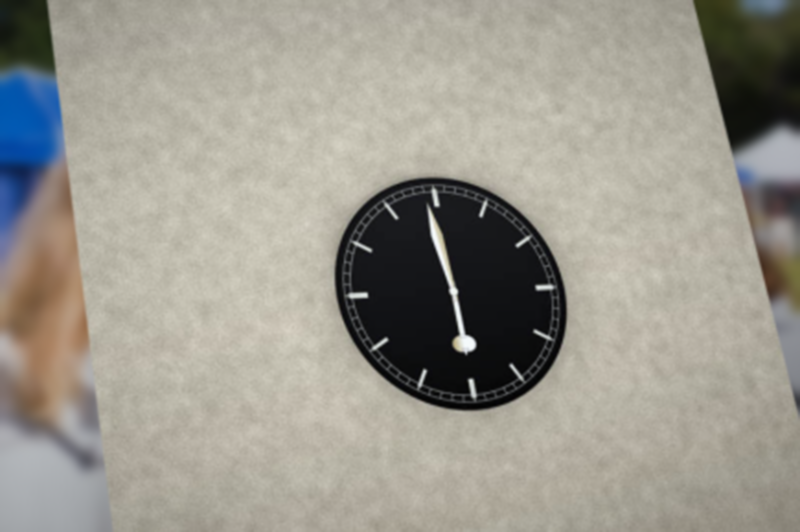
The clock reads 5,59
